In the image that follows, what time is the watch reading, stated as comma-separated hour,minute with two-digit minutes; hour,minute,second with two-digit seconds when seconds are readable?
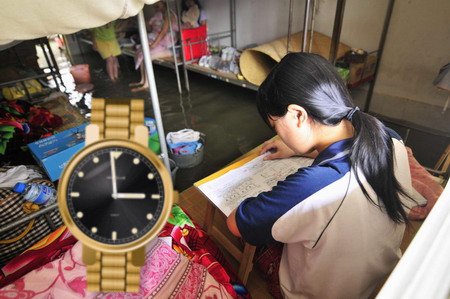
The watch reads 2,59
